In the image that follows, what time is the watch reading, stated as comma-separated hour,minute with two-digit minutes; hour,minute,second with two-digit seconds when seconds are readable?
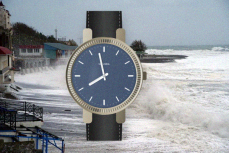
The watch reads 7,58
